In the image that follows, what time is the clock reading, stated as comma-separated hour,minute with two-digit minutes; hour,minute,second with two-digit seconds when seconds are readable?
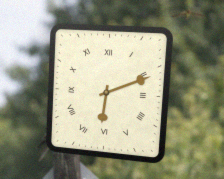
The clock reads 6,11
